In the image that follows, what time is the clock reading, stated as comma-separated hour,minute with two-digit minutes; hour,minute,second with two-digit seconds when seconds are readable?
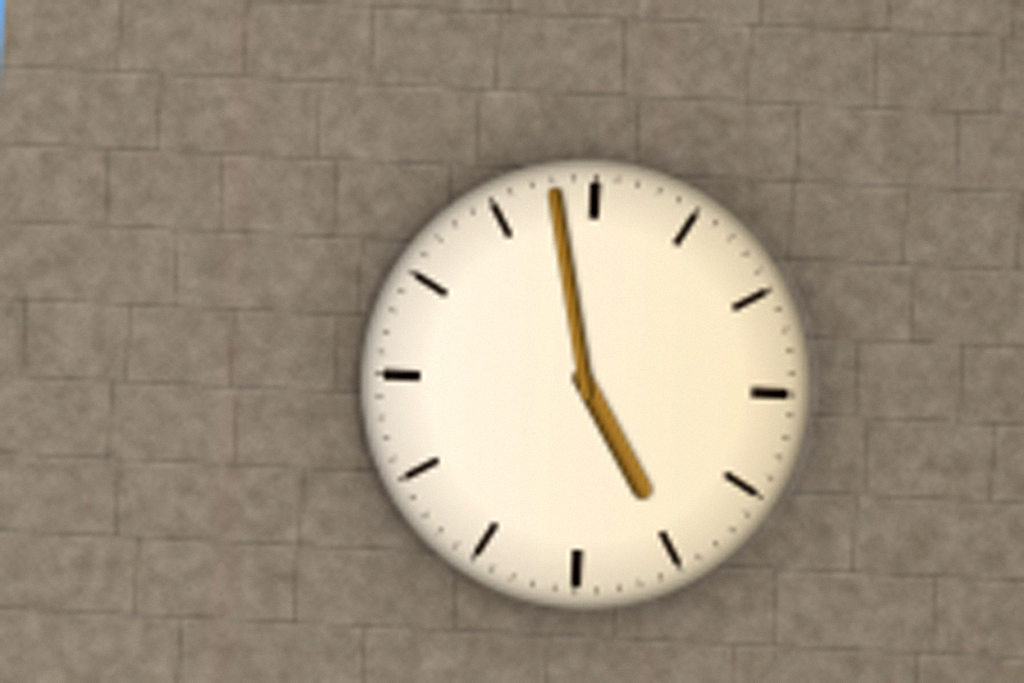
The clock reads 4,58
